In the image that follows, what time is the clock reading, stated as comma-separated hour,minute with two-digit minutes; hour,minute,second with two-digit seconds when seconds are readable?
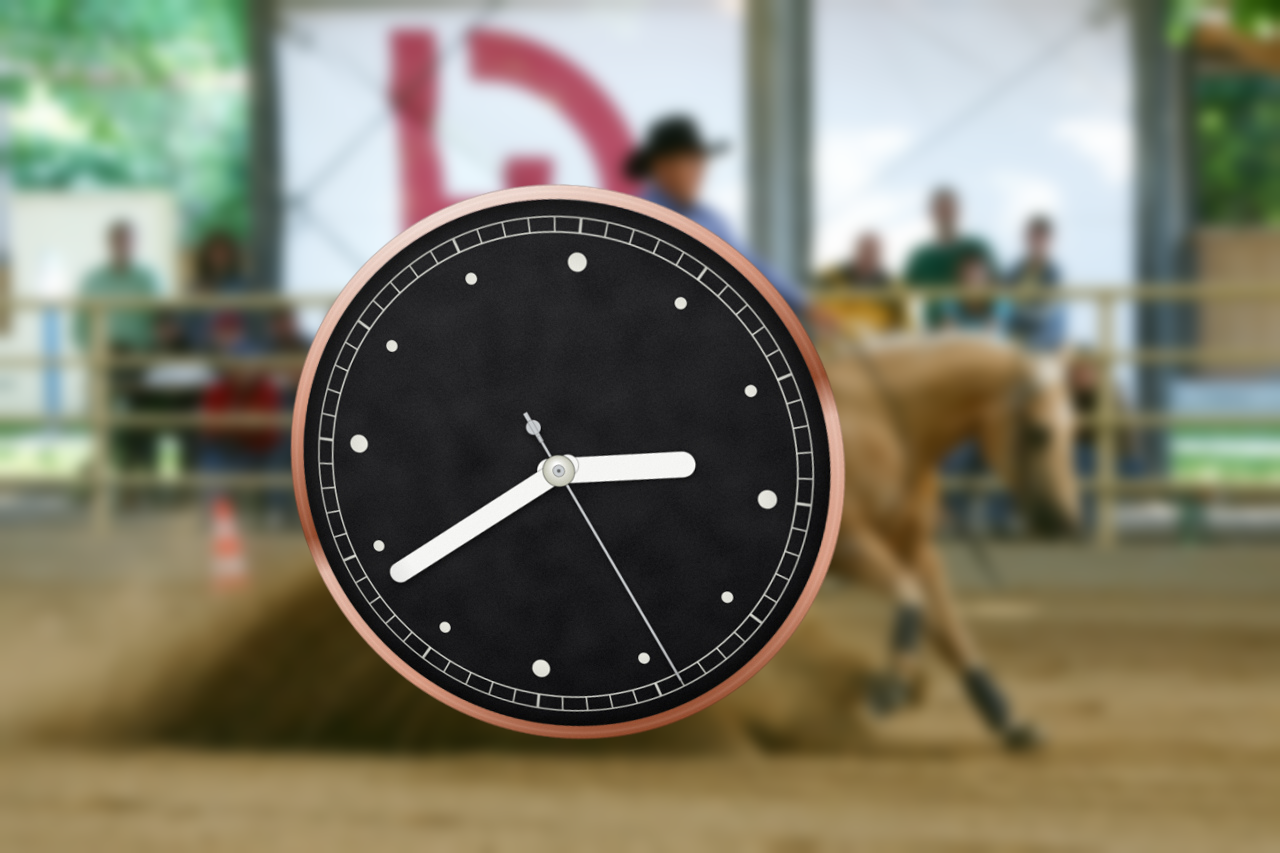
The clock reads 2,38,24
